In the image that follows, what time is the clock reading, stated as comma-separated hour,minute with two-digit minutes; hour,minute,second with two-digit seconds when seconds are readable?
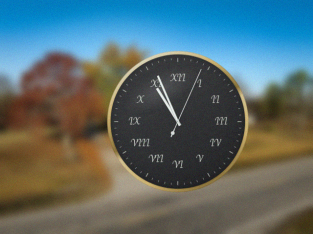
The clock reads 10,56,04
